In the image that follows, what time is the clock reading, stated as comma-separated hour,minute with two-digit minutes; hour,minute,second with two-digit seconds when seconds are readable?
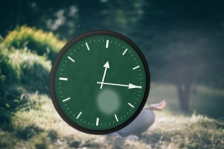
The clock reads 12,15
